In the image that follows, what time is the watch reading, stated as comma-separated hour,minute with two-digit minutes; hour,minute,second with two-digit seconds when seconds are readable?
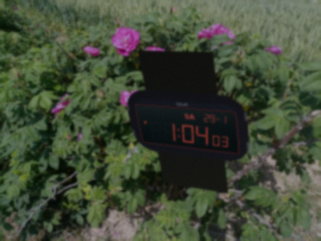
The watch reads 1,04
